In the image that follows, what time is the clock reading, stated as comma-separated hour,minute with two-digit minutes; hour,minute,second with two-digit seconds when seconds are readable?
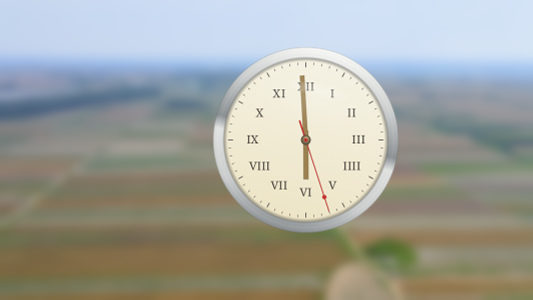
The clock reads 5,59,27
